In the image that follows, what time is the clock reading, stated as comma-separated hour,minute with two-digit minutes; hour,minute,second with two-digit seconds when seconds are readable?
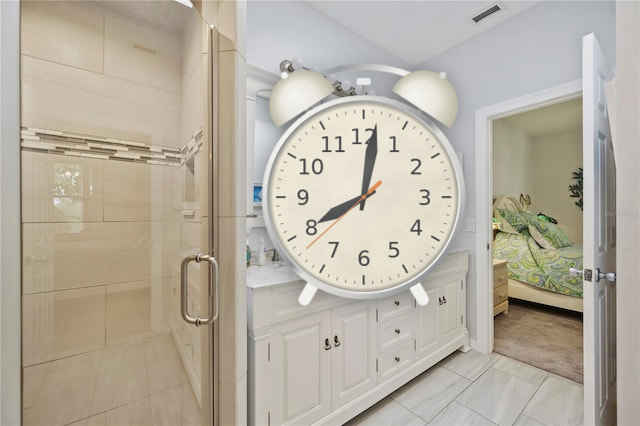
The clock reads 8,01,38
